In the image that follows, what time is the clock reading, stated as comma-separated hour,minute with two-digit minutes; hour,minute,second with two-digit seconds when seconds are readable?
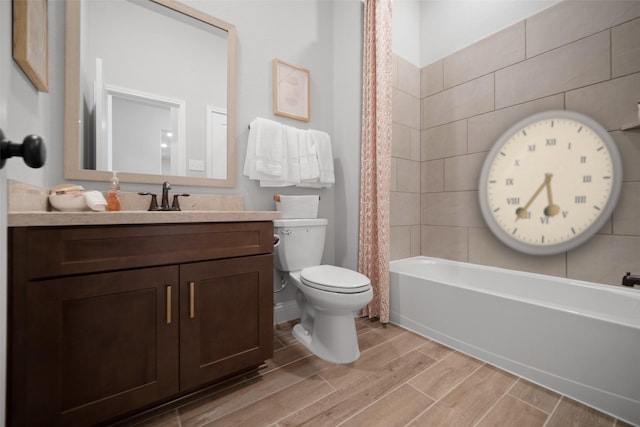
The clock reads 5,36
